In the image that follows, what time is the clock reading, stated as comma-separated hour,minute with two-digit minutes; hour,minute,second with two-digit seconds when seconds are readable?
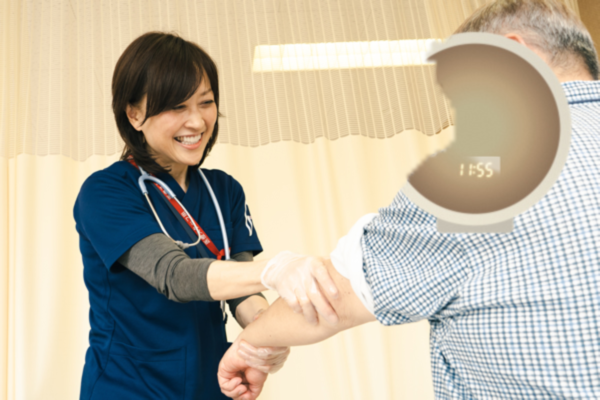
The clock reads 11,55
